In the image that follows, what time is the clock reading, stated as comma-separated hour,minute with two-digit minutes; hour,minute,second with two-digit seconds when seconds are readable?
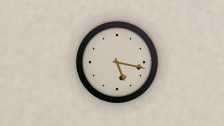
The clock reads 5,17
